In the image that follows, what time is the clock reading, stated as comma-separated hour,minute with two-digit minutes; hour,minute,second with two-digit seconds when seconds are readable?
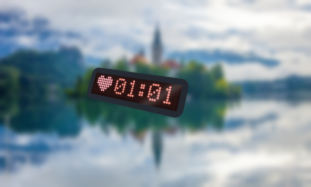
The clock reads 1,01
